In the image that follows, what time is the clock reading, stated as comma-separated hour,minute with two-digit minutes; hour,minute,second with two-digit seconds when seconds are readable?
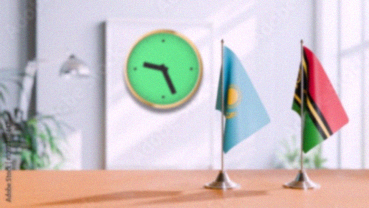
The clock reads 9,26
